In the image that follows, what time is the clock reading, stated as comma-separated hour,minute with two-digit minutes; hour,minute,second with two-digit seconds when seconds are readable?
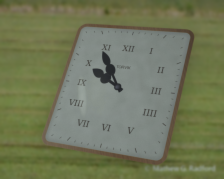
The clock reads 9,54
